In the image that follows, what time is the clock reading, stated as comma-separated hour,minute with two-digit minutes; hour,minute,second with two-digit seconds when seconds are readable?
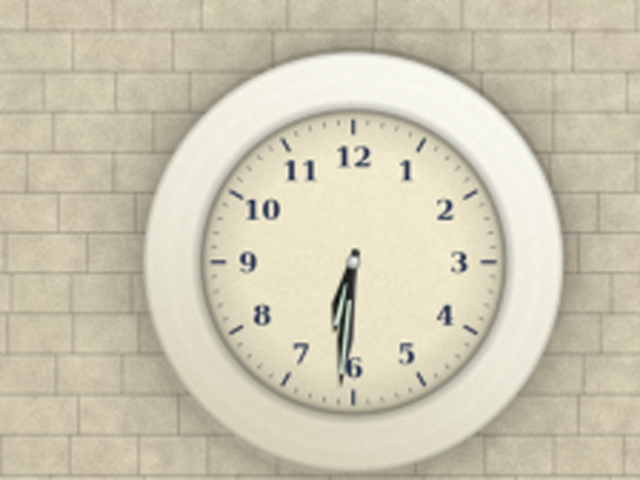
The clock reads 6,31
